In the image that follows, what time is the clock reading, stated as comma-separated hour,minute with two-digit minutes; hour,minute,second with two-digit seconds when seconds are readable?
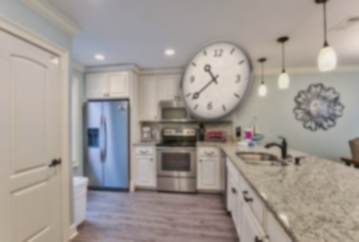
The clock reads 10,38
